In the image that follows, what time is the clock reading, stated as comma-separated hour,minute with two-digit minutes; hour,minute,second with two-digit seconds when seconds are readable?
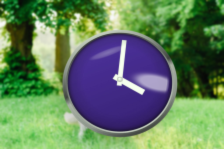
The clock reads 4,01
